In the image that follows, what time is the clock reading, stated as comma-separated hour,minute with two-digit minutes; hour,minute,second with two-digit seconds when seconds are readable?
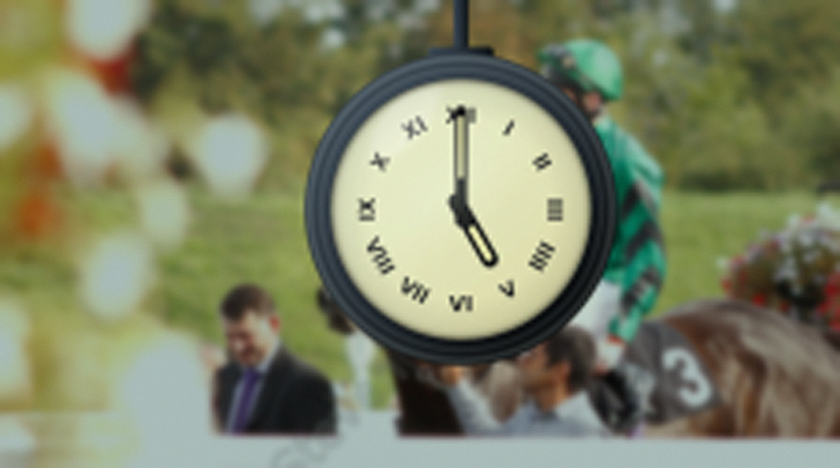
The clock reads 5,00
